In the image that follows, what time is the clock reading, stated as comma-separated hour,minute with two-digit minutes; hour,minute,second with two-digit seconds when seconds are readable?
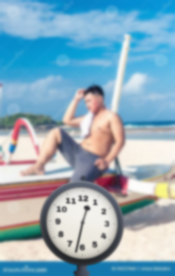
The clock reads 12,32
